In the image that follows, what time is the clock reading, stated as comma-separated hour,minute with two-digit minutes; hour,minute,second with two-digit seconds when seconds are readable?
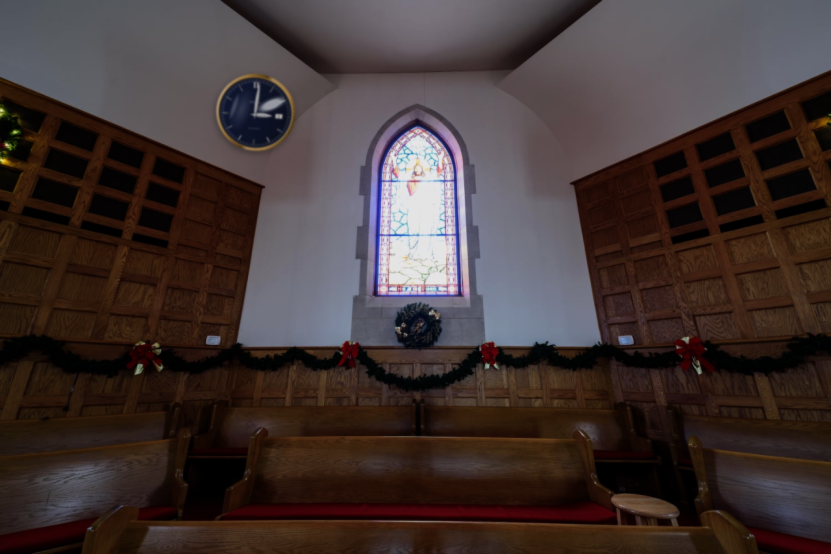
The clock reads 3,01
